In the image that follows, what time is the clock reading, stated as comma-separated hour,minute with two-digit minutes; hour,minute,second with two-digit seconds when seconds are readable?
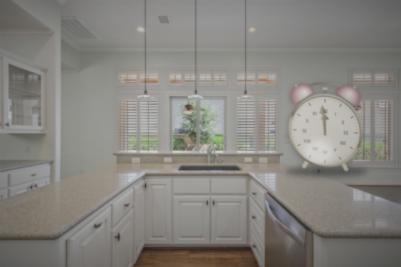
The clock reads 11,59
